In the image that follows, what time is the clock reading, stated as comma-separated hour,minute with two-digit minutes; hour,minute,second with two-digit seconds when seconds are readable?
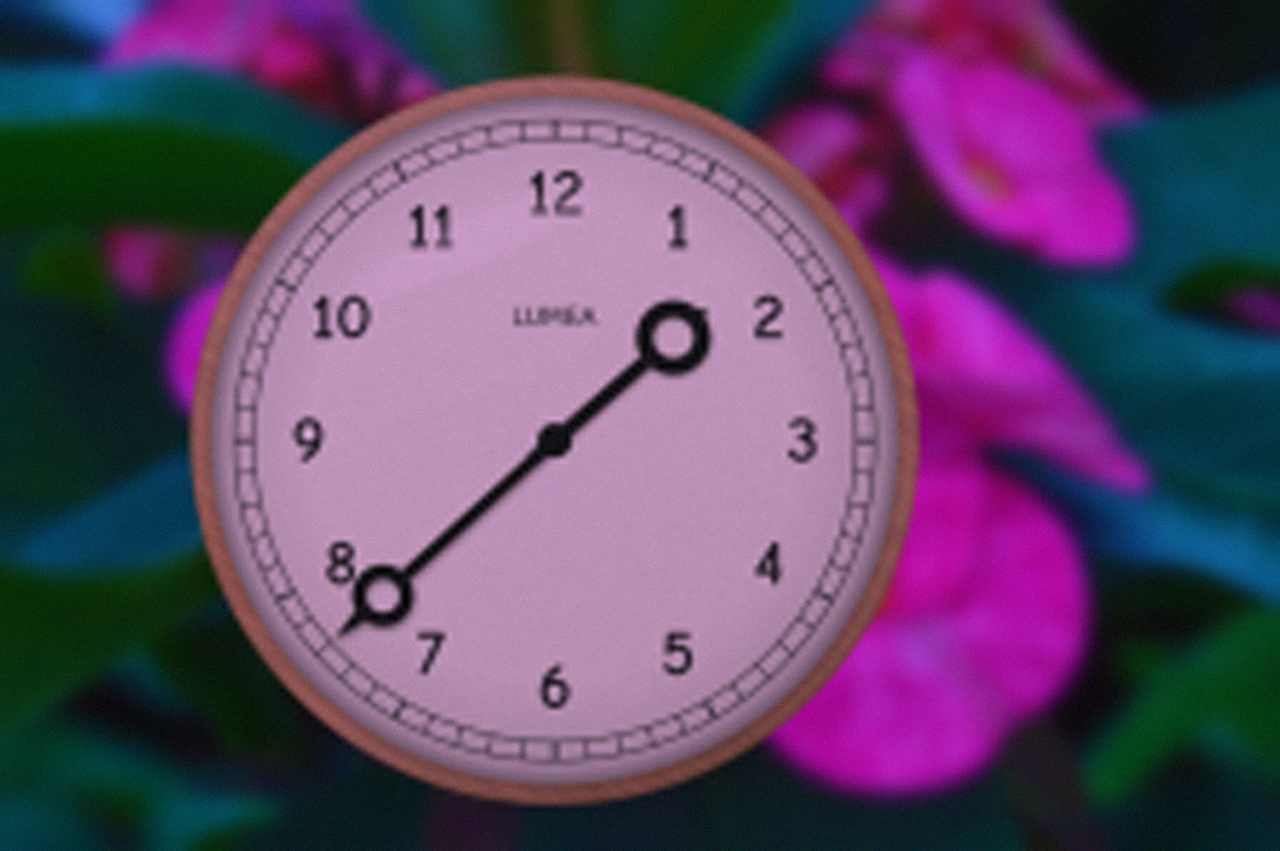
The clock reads 1,38
